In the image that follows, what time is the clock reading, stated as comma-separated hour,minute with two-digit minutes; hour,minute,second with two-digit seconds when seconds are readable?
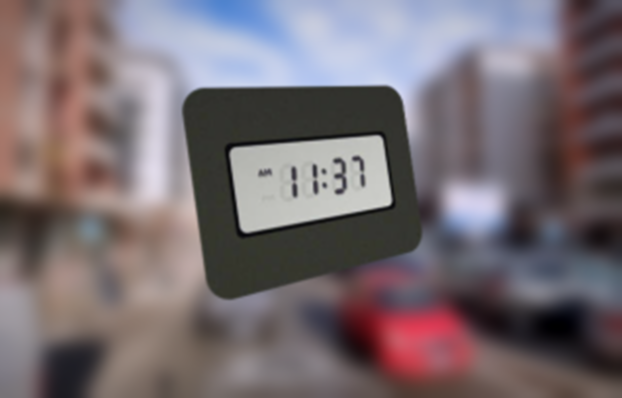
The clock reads 11,37
